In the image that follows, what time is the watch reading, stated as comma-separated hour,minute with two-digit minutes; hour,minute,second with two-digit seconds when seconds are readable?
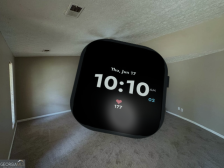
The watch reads 10,10
